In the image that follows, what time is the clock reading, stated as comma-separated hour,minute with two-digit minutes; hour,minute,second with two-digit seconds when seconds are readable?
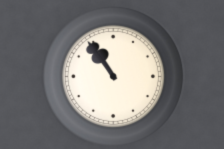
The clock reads 10,54
